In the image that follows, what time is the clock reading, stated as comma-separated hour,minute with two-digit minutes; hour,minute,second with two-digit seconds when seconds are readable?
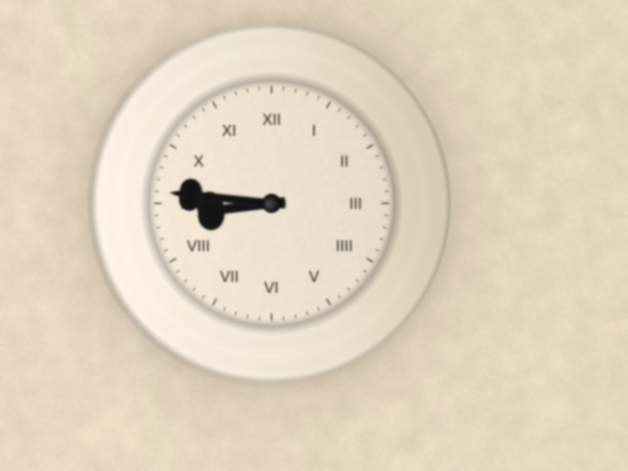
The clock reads 8,46
